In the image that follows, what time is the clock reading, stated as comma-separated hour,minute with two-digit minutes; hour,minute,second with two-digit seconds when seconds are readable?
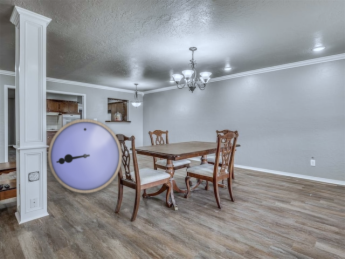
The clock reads 8,43
